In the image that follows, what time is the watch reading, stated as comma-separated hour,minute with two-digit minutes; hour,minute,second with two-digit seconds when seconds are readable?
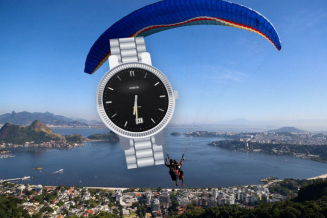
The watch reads 6,31
